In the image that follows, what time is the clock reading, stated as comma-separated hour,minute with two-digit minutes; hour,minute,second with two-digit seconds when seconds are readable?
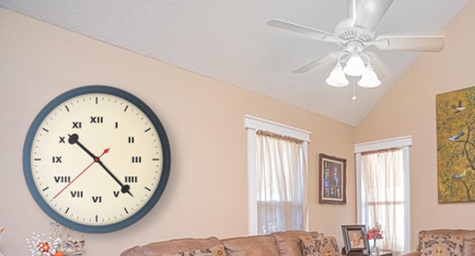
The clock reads 10,22,38
